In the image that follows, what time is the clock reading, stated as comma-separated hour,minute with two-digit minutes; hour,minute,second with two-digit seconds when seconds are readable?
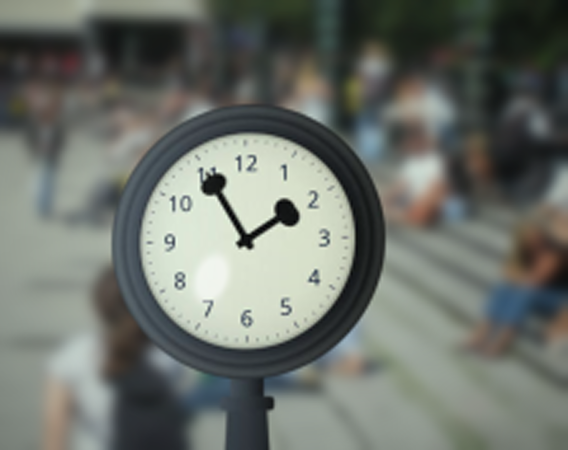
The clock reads 1,55
